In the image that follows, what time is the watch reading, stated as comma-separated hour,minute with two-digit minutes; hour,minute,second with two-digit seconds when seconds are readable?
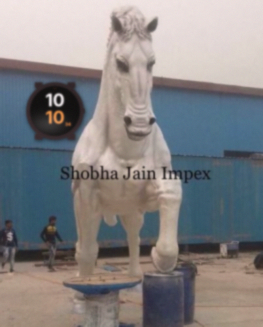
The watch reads 10,10
